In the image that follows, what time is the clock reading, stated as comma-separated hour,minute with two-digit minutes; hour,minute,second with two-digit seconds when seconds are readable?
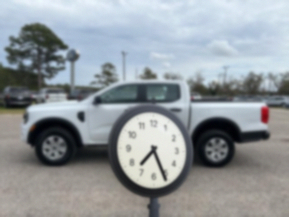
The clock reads 7,26
